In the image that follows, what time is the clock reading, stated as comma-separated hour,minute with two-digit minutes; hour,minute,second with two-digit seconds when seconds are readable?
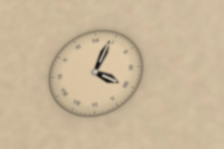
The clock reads 4,04
